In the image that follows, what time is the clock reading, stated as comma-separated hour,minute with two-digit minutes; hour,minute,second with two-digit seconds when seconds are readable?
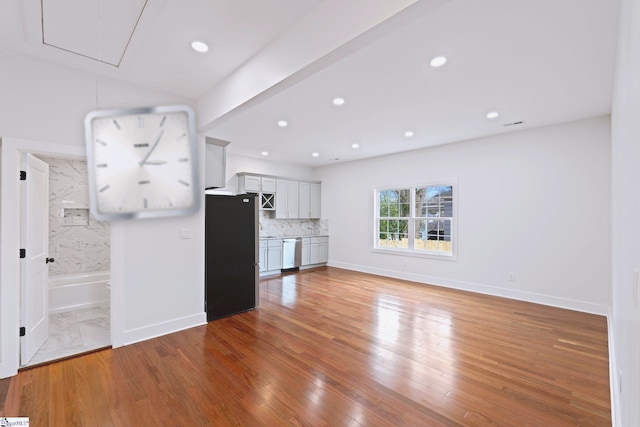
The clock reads 3,06
